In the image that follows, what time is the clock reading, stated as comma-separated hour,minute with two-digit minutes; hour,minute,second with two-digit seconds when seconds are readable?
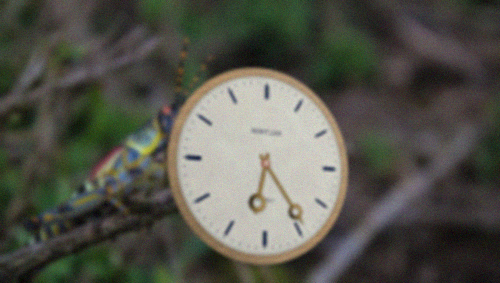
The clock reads 6,24
